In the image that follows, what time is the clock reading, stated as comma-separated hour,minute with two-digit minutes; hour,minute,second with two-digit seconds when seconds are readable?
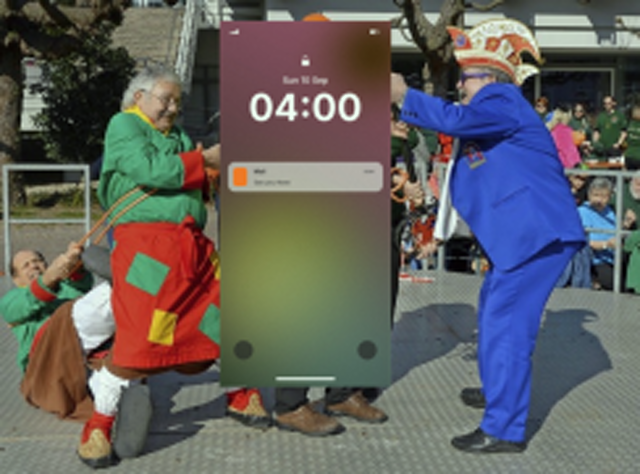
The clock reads 4,00
